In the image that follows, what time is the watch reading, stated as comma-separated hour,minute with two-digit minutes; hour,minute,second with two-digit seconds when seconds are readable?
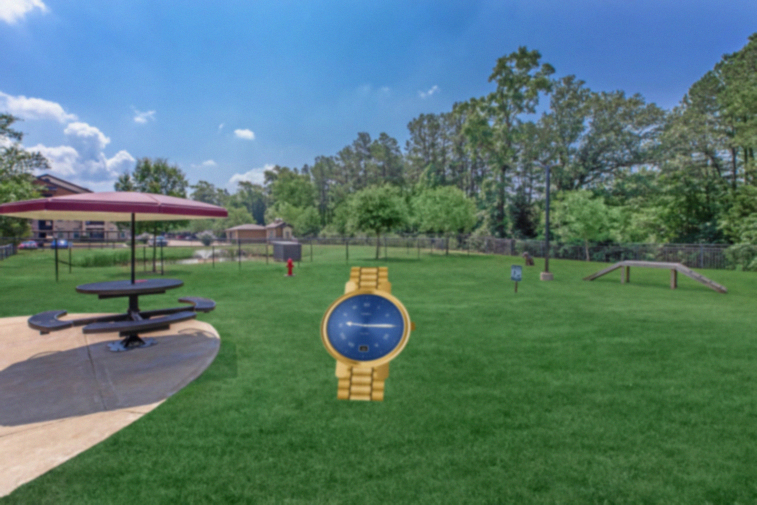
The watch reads 9,15
